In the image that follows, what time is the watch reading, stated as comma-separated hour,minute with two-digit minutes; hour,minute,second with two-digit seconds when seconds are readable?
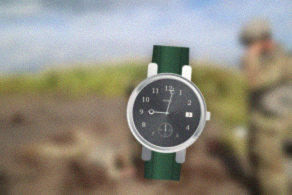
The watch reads 9,02
